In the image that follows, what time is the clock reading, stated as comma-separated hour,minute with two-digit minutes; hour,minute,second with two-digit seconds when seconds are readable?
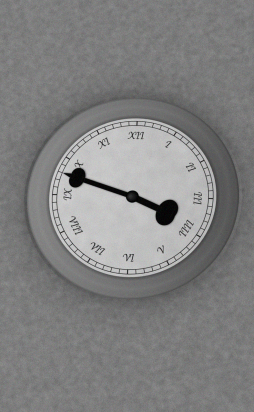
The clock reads 3,48
